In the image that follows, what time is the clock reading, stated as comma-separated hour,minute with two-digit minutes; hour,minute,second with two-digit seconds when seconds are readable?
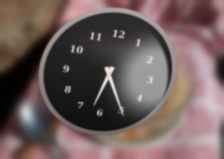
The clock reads 6,25
